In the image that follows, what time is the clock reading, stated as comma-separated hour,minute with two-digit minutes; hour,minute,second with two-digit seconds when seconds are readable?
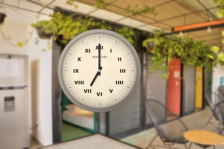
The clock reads 7,00
